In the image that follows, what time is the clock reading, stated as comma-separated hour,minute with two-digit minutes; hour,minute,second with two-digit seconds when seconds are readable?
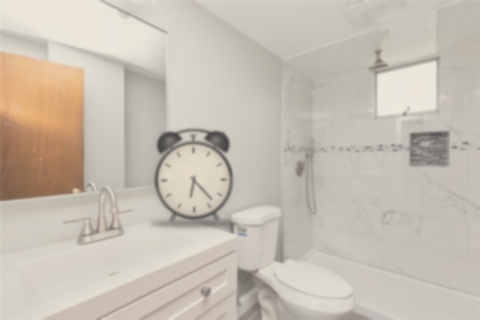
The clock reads 6,23
